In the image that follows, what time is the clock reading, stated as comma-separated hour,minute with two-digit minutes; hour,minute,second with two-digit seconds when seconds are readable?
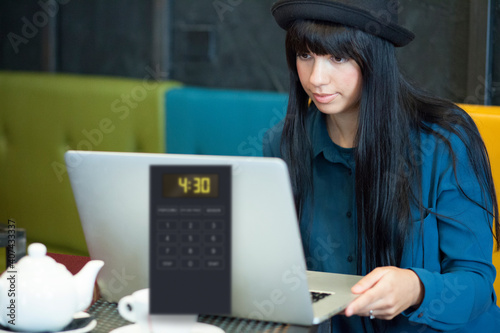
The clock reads 4,30
